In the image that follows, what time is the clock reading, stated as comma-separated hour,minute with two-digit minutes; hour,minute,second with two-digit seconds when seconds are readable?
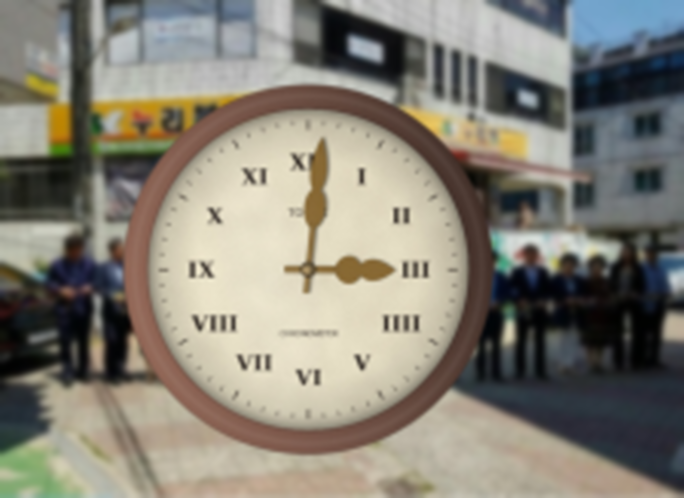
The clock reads 3,01
